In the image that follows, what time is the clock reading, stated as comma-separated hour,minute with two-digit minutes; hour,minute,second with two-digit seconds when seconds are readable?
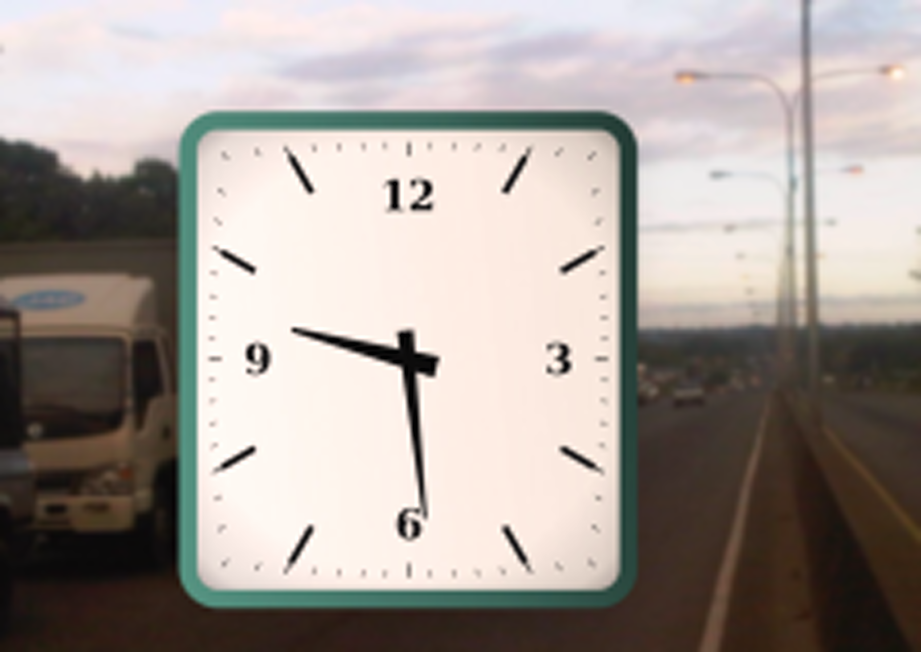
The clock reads 9,29
